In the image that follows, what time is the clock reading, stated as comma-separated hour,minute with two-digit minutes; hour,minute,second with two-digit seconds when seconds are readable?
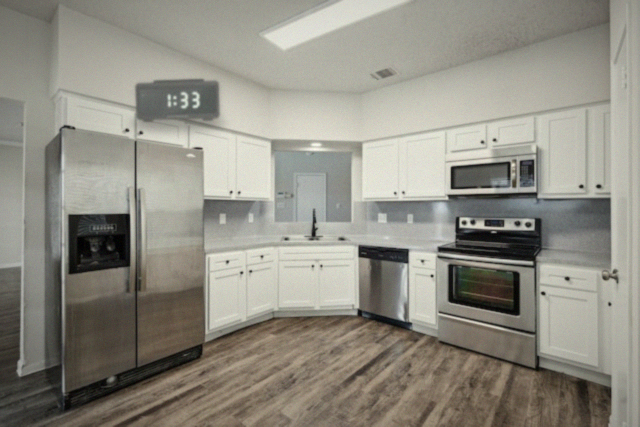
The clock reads 1,33
